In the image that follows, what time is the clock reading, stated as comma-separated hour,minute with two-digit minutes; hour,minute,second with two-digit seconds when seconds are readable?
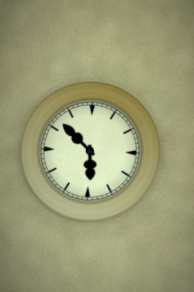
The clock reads 5,52
